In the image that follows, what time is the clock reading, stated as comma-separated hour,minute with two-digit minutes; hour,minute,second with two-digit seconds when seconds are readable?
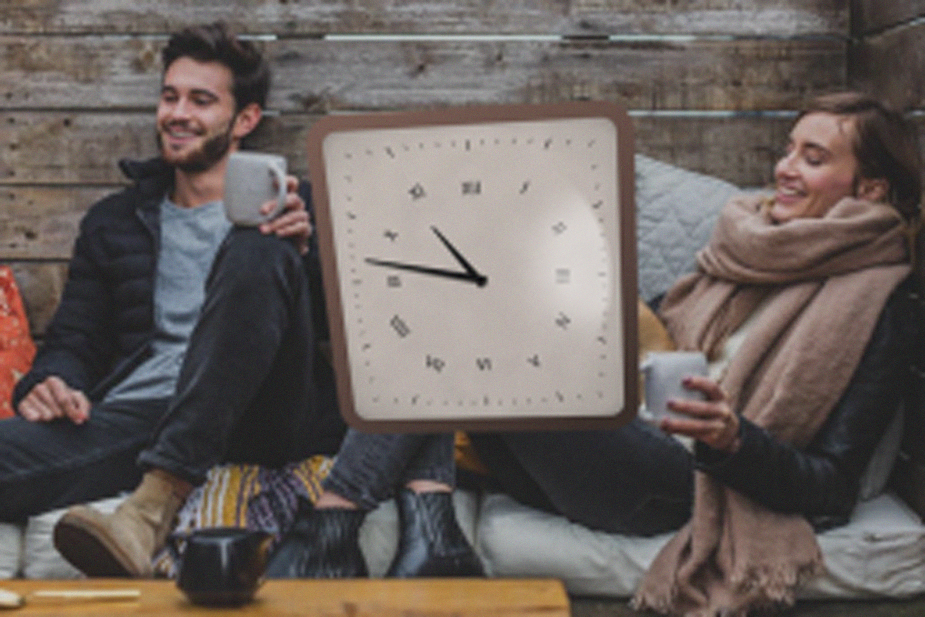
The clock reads 10,47
